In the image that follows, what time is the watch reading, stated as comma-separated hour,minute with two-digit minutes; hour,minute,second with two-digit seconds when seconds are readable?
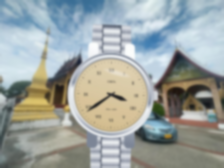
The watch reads 3,39
